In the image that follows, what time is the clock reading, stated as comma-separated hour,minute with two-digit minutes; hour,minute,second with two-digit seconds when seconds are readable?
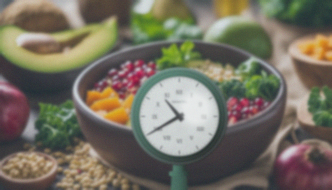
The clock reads 10,40
